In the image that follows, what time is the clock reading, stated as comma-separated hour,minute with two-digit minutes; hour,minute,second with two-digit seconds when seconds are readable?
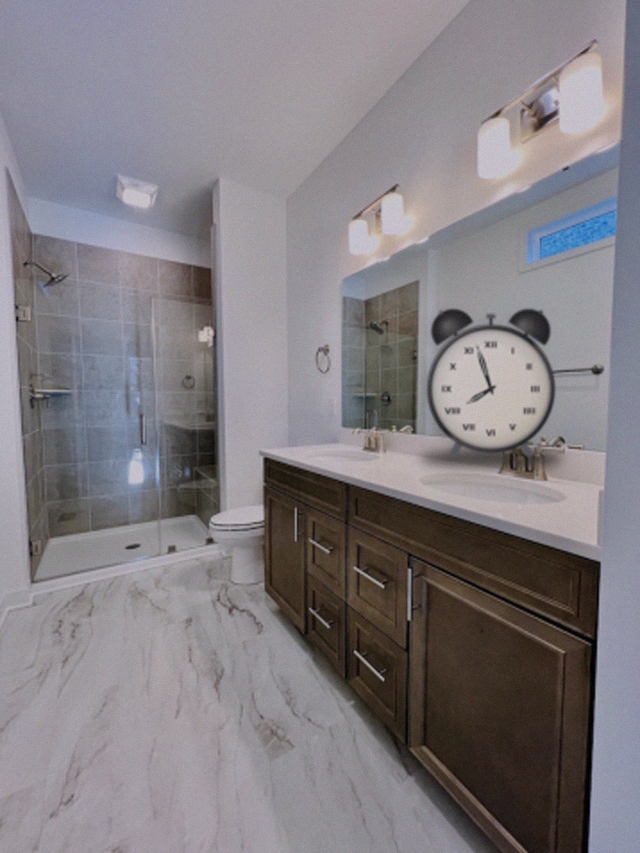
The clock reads 7,57
